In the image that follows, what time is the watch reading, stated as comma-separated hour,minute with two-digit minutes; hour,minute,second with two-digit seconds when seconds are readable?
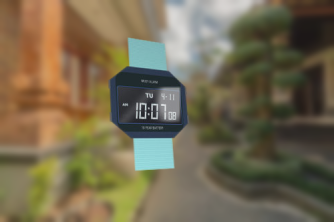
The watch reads 10,07,08
